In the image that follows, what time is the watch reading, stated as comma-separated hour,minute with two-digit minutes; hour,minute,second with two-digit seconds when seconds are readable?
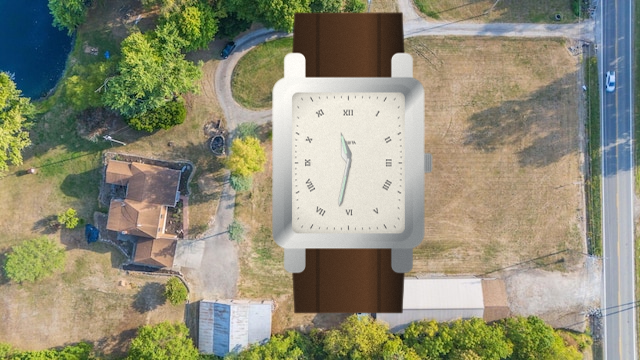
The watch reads 11,32
